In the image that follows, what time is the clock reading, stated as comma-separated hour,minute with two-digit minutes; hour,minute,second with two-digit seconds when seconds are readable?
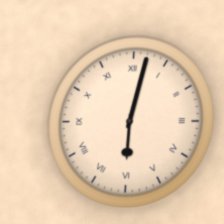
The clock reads 6,02
